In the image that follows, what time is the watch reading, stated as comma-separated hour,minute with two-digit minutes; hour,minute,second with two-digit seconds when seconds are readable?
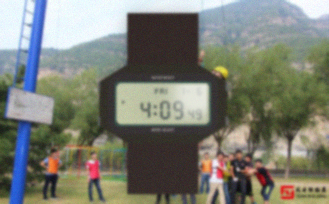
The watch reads 4,09
